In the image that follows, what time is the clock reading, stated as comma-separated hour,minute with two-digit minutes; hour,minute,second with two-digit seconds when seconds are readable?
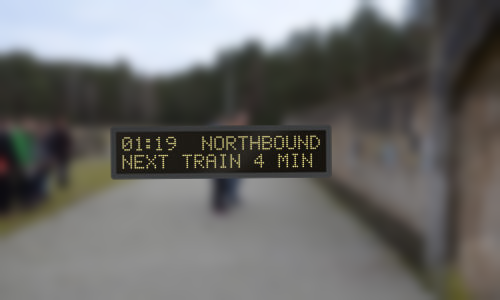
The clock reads 1,19
